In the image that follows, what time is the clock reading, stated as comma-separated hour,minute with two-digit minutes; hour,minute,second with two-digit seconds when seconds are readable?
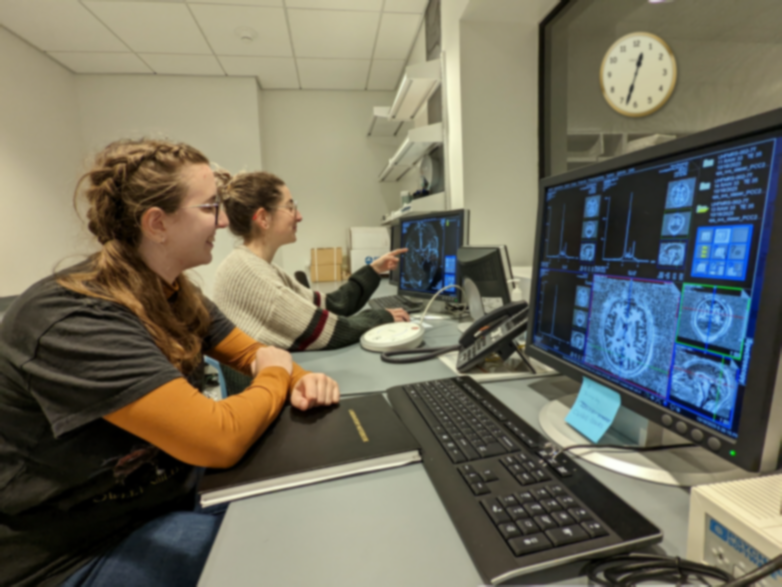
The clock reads 12,33
